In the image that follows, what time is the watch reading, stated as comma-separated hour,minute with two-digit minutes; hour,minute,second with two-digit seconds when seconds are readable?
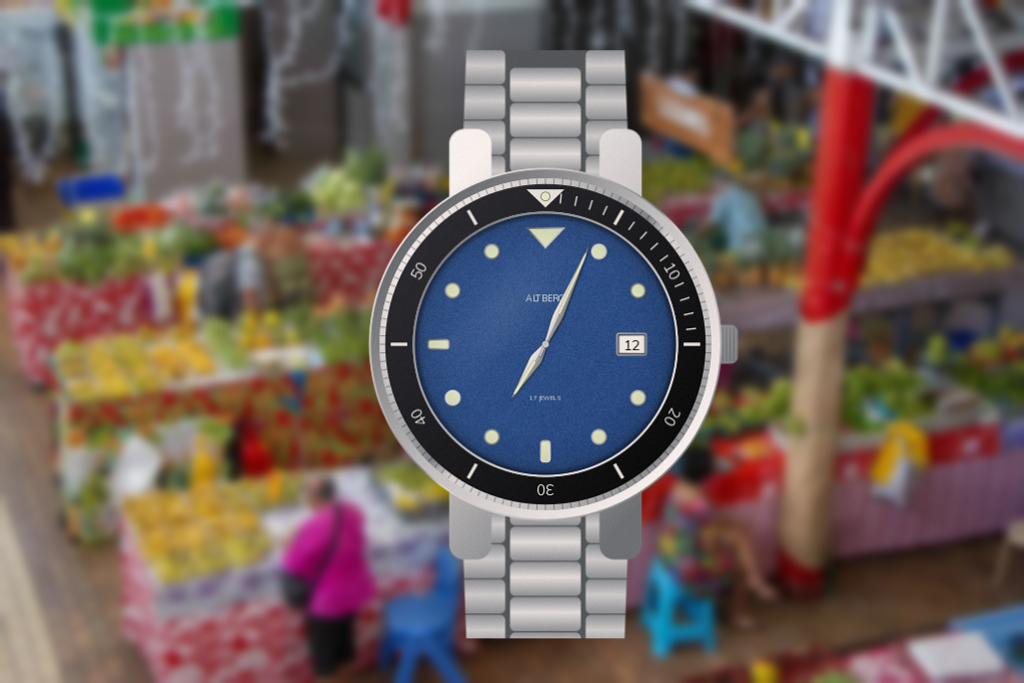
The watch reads 7,04
